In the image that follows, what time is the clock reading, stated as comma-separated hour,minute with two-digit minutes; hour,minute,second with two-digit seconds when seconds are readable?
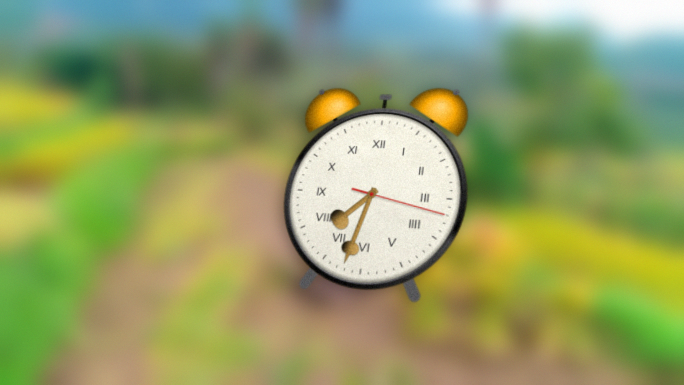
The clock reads 7,32,17
